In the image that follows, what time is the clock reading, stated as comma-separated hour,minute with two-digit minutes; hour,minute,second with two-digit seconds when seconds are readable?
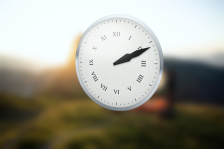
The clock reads 2,11
